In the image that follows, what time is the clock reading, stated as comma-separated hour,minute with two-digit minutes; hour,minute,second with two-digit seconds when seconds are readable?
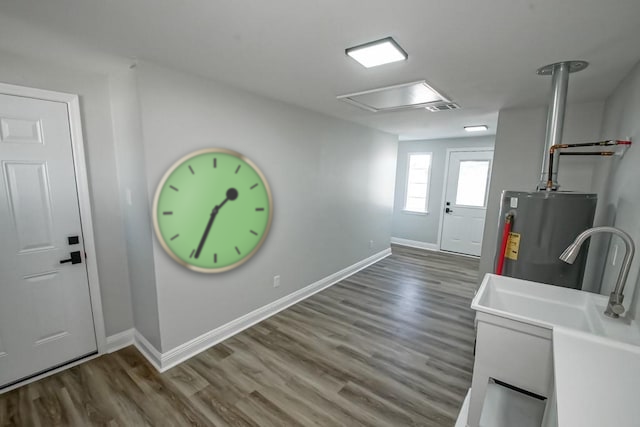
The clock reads 1,34
